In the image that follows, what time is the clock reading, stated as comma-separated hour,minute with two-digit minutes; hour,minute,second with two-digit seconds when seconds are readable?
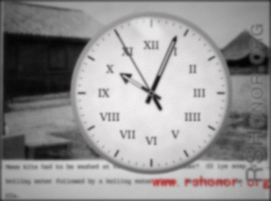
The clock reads 10,03,55
